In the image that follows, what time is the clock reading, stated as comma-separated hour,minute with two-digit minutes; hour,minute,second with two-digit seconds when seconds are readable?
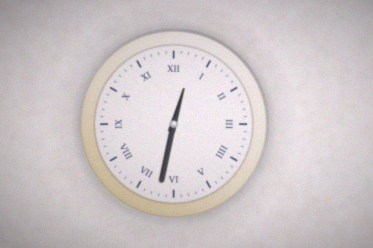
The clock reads 12,32
